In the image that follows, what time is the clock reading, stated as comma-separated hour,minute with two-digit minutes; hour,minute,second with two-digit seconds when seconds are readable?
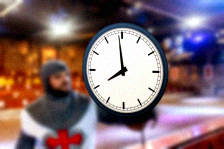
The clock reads 7,59
